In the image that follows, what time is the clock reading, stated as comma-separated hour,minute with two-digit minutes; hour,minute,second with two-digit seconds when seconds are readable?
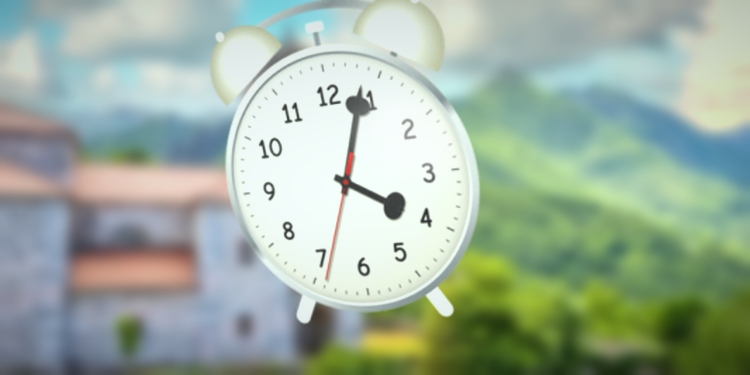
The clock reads 4,03,34
